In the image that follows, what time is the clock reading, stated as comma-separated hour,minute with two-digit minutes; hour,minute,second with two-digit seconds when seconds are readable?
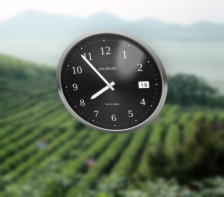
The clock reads 7,54
